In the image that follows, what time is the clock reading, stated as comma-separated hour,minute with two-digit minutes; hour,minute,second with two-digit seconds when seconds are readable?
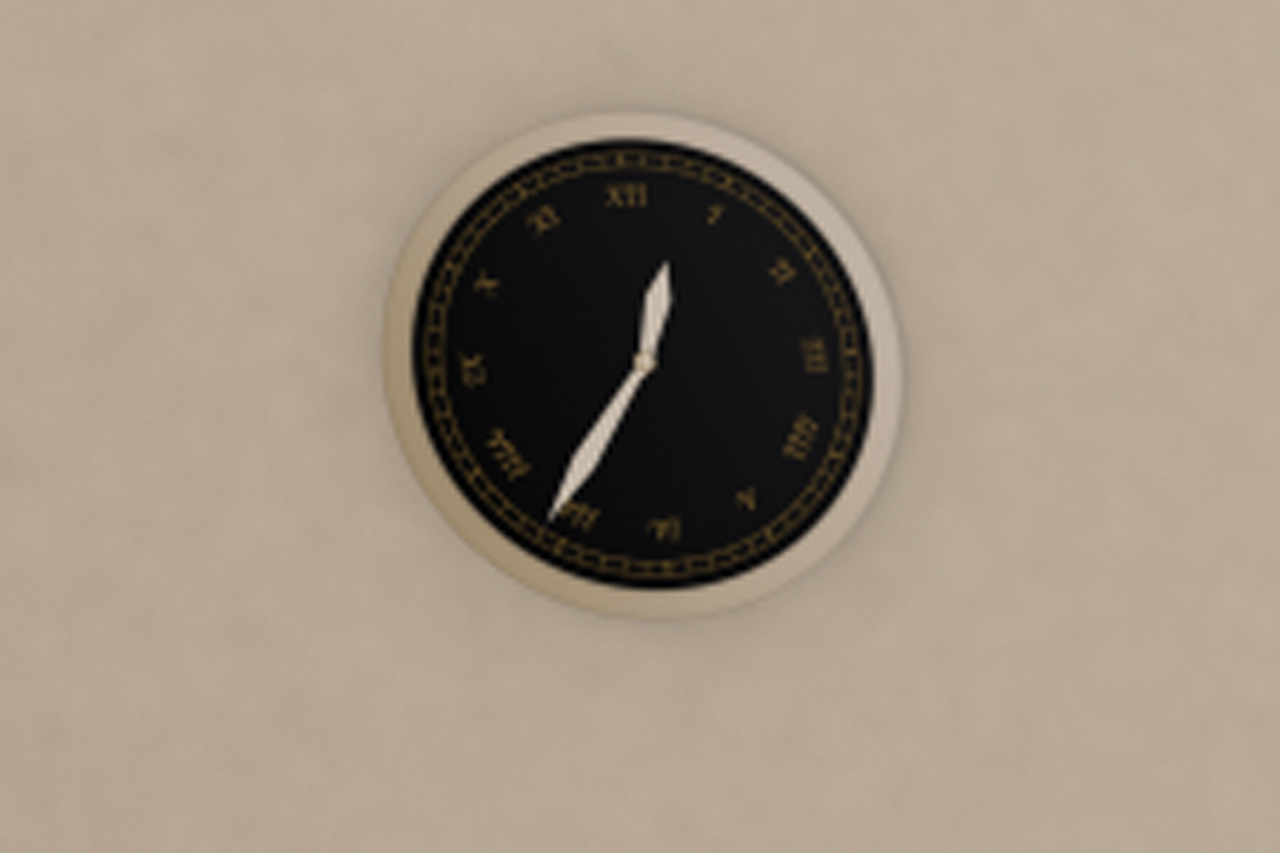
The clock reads 12,36
